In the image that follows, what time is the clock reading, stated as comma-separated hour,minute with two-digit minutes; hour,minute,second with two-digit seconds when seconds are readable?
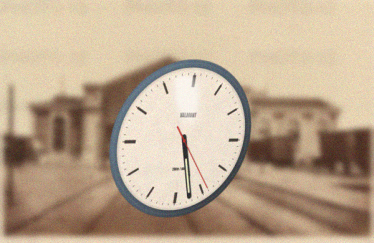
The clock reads 5,27,24
